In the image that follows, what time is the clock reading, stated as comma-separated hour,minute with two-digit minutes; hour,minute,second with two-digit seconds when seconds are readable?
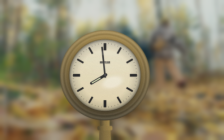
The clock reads 7,59
